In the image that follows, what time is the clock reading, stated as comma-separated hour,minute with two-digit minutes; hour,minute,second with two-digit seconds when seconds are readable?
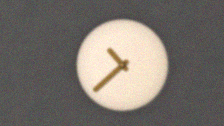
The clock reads 10,38
